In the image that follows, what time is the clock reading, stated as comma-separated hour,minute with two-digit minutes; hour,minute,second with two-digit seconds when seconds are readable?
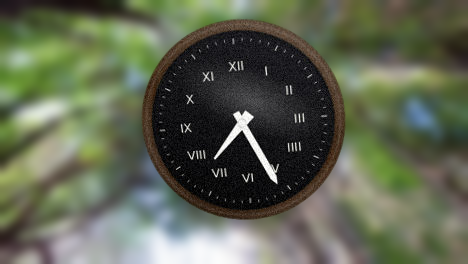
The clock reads 7,26
